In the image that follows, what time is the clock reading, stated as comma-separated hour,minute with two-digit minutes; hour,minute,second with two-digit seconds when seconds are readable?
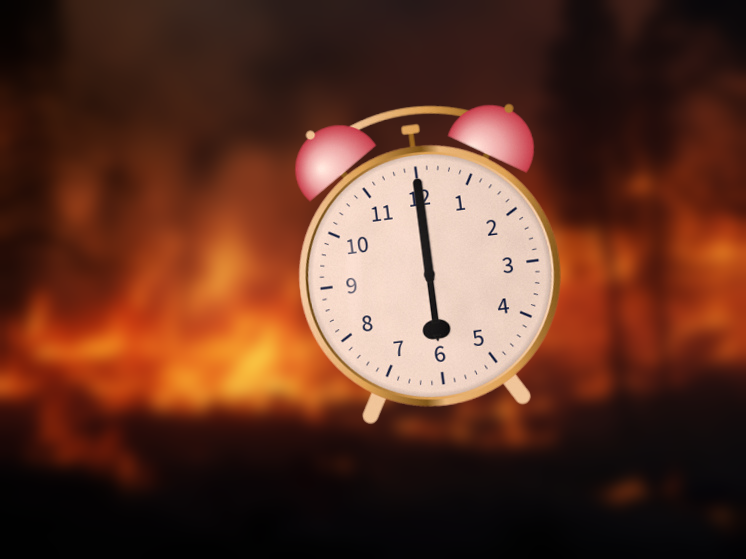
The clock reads 6,00
